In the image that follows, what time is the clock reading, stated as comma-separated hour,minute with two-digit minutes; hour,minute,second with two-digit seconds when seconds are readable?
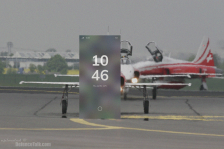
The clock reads 10,46
